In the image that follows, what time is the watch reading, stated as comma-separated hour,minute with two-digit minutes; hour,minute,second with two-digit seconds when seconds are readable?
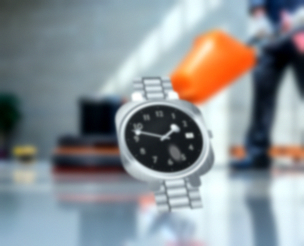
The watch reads 1,48
